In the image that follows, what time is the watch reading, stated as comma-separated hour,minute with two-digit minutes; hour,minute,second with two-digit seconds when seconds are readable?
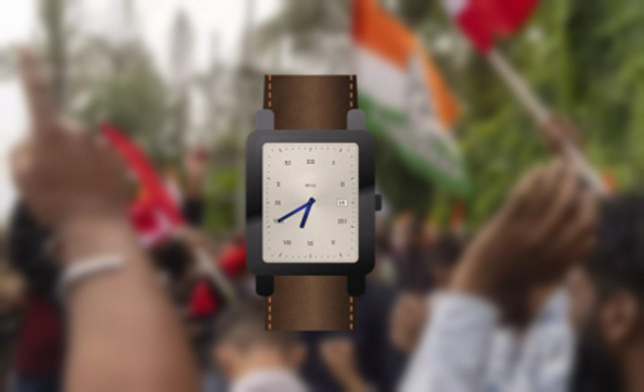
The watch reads 6,40
